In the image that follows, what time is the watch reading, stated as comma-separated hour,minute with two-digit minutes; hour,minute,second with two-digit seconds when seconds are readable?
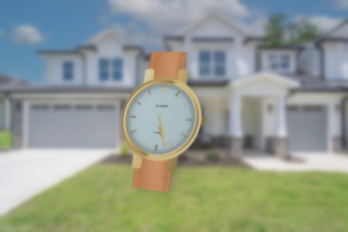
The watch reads 5,27
